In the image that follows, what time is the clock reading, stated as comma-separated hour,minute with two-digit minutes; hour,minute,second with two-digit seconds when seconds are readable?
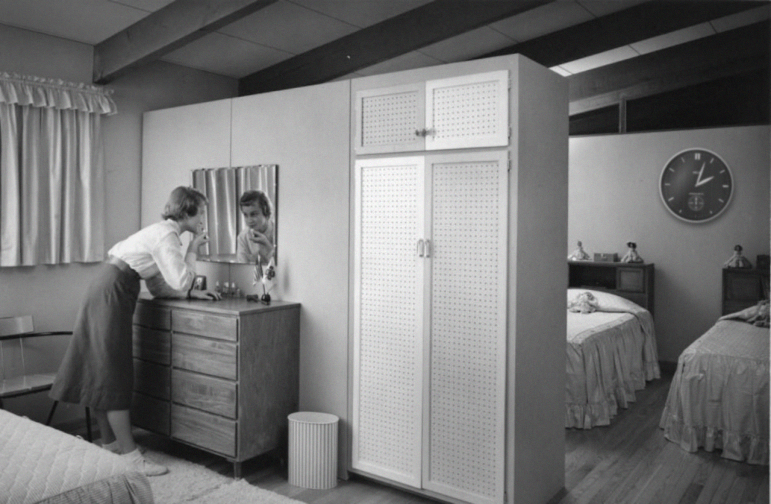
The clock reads 2,03
